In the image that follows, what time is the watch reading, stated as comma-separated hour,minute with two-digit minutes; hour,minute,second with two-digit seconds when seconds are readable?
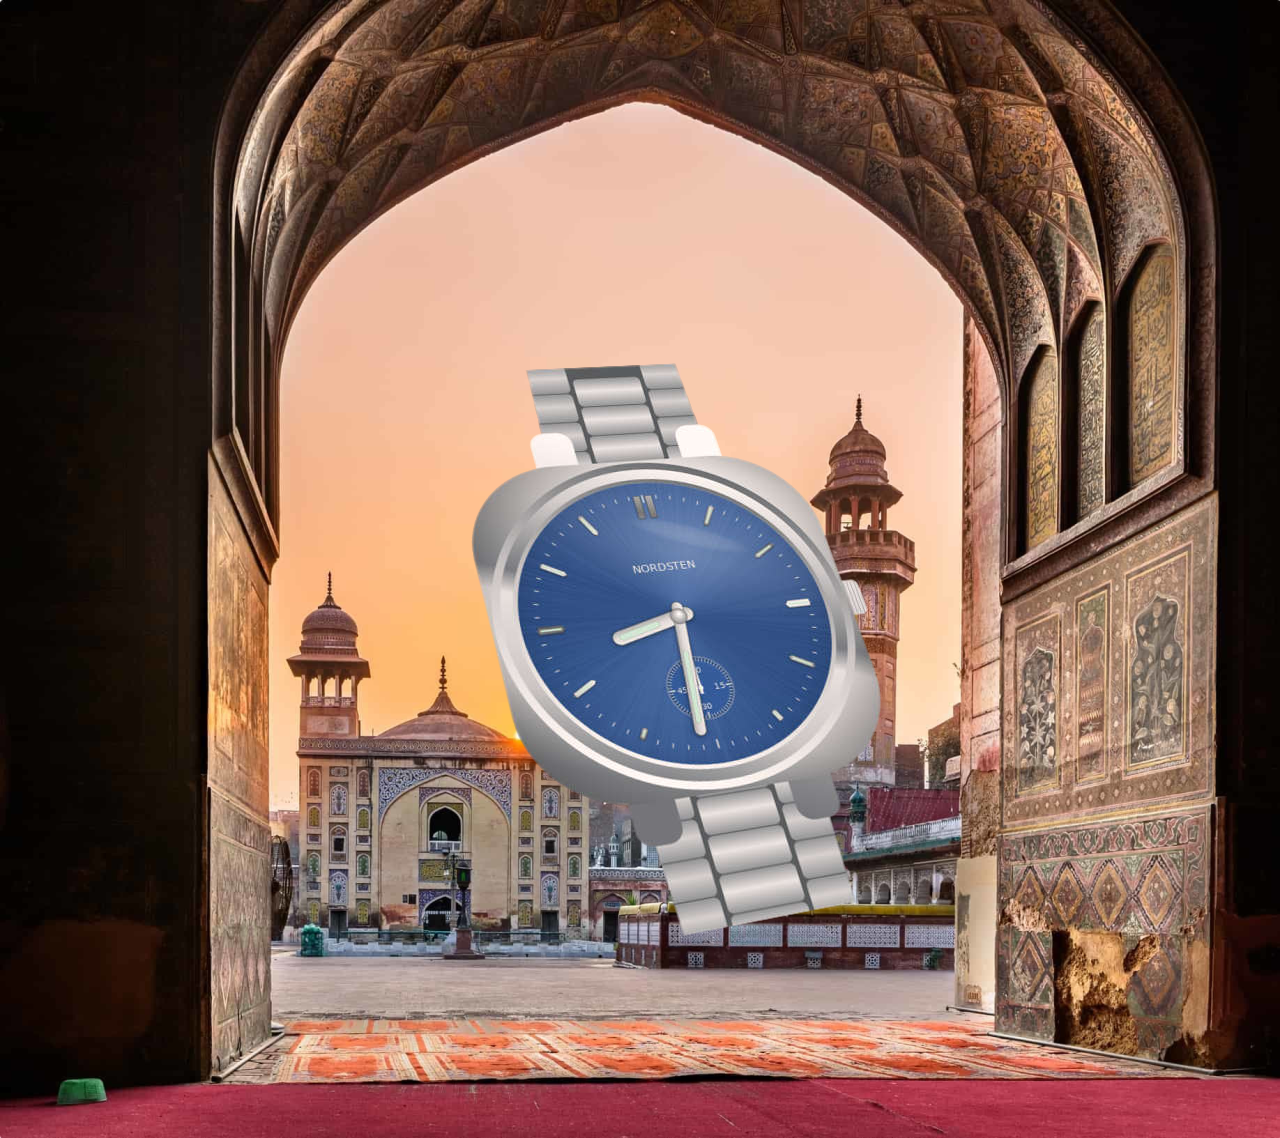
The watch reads 8,31
